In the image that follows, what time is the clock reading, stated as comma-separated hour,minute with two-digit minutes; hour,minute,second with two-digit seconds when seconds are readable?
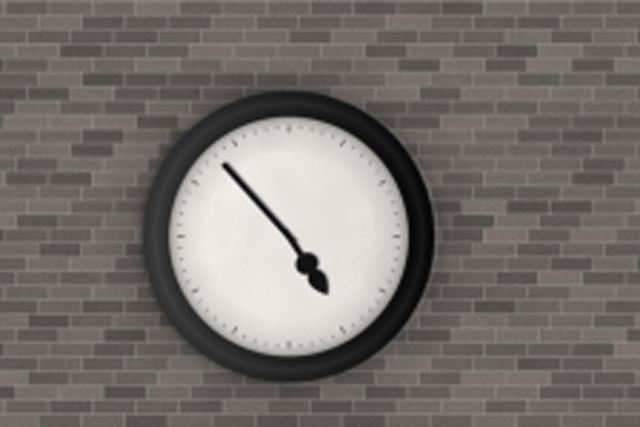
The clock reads 4,53
